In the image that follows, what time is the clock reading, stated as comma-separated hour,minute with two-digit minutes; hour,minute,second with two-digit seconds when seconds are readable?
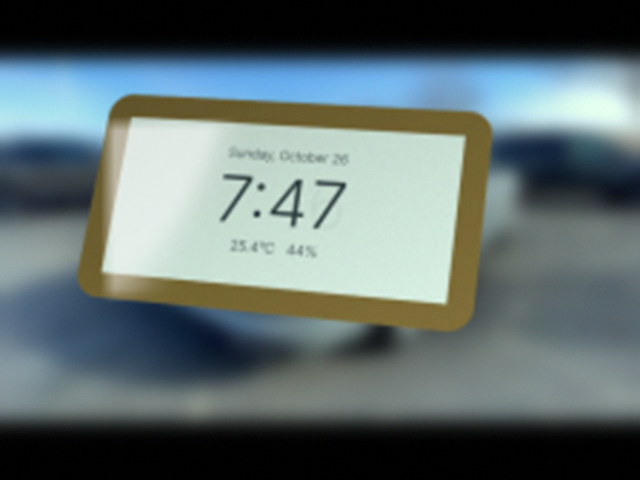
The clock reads 7,47
